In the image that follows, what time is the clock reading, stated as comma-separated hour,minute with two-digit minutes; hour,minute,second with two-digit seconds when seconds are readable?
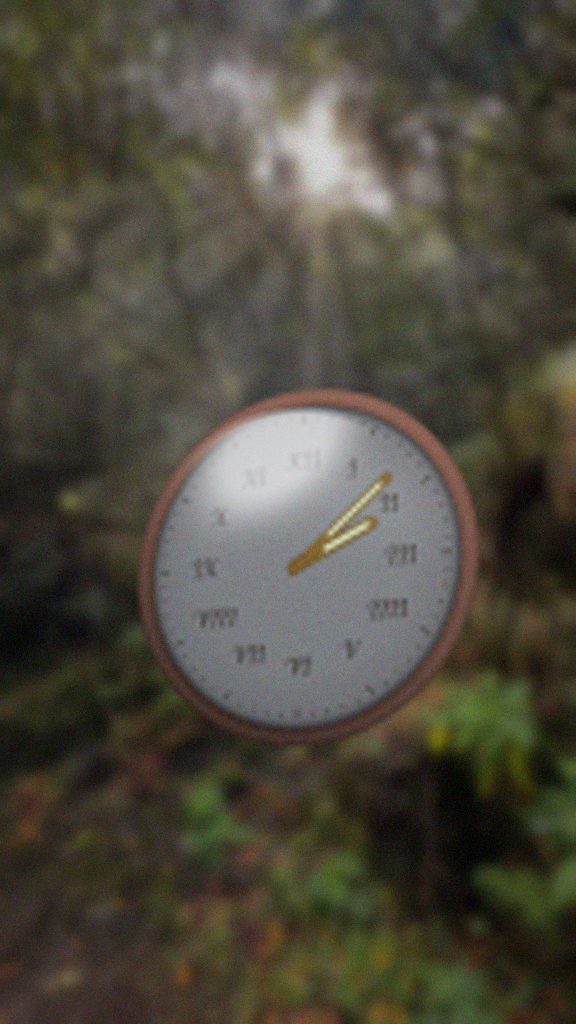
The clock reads 2,08
